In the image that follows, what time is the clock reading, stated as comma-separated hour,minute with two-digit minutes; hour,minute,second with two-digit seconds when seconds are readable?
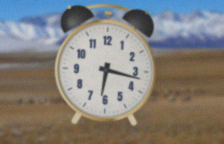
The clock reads 6,17
